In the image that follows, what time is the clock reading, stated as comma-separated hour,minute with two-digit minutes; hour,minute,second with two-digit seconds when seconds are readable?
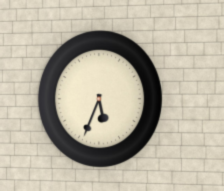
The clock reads 5,34
